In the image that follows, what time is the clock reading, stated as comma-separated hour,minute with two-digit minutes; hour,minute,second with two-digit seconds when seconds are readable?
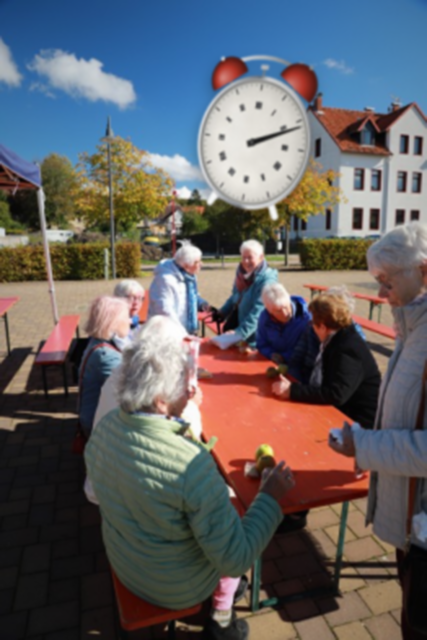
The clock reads 2,11
